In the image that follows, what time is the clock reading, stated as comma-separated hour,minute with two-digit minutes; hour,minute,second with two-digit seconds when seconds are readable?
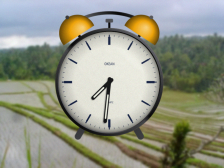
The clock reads 7,31
